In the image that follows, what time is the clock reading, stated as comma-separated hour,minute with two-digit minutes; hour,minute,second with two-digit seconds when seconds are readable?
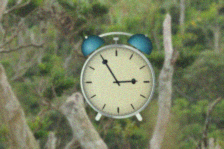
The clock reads 2,55
